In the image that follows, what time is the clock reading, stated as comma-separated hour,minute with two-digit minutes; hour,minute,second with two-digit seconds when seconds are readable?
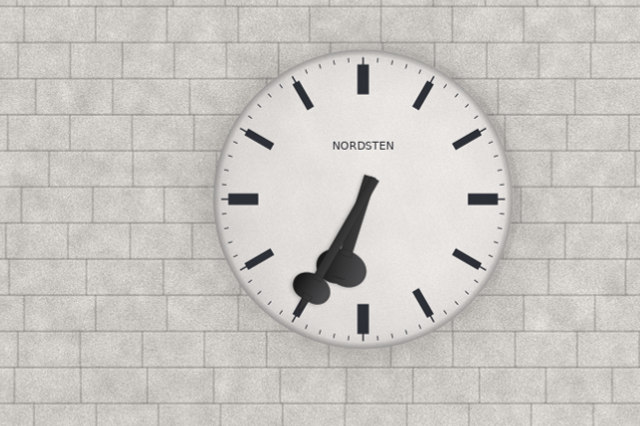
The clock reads 6,35
